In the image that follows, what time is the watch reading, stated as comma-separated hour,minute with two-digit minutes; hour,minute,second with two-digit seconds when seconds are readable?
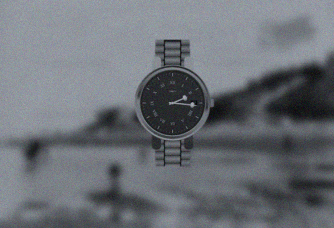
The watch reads 2,16
